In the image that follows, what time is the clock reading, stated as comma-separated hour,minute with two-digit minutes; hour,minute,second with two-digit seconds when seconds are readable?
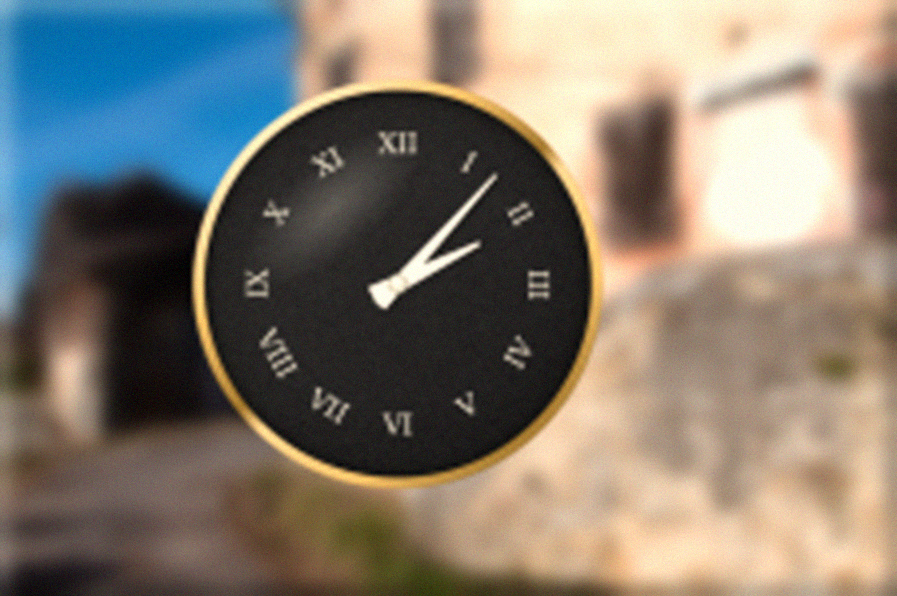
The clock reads 2,07
